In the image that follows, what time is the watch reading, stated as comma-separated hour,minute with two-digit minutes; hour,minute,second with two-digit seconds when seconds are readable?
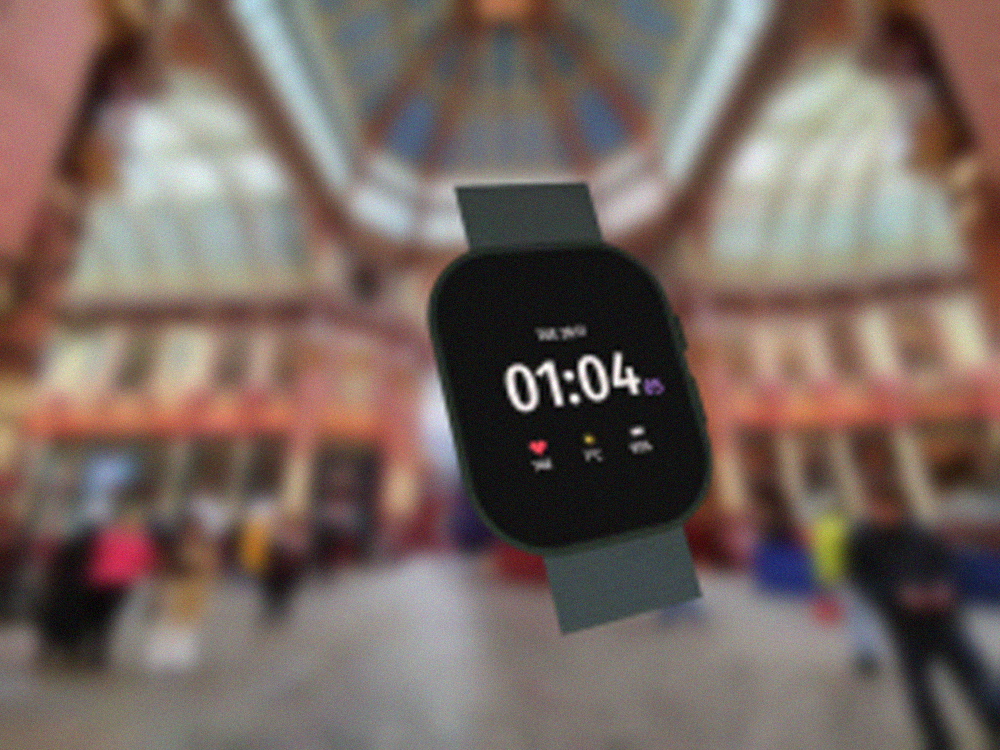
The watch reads 1,04
